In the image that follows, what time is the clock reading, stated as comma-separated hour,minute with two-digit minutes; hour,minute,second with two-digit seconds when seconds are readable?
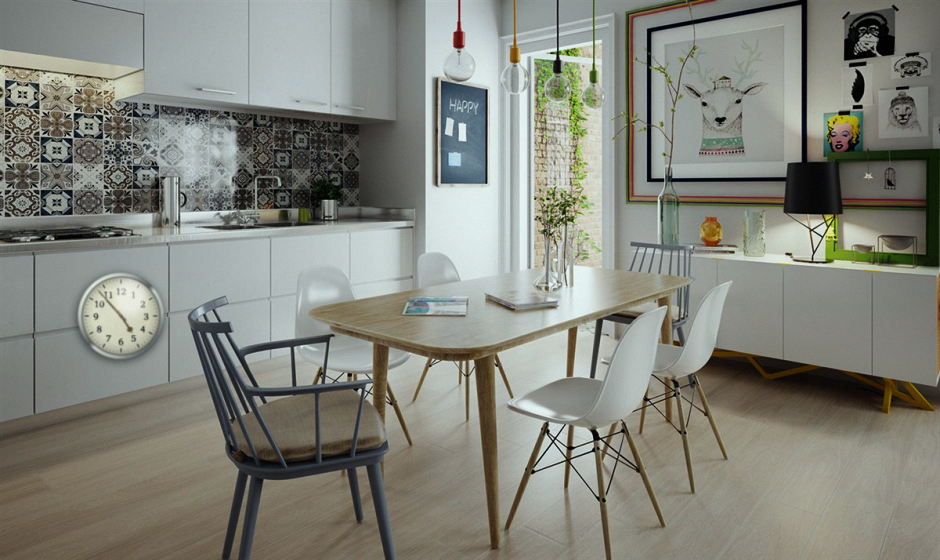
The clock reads 4,53
